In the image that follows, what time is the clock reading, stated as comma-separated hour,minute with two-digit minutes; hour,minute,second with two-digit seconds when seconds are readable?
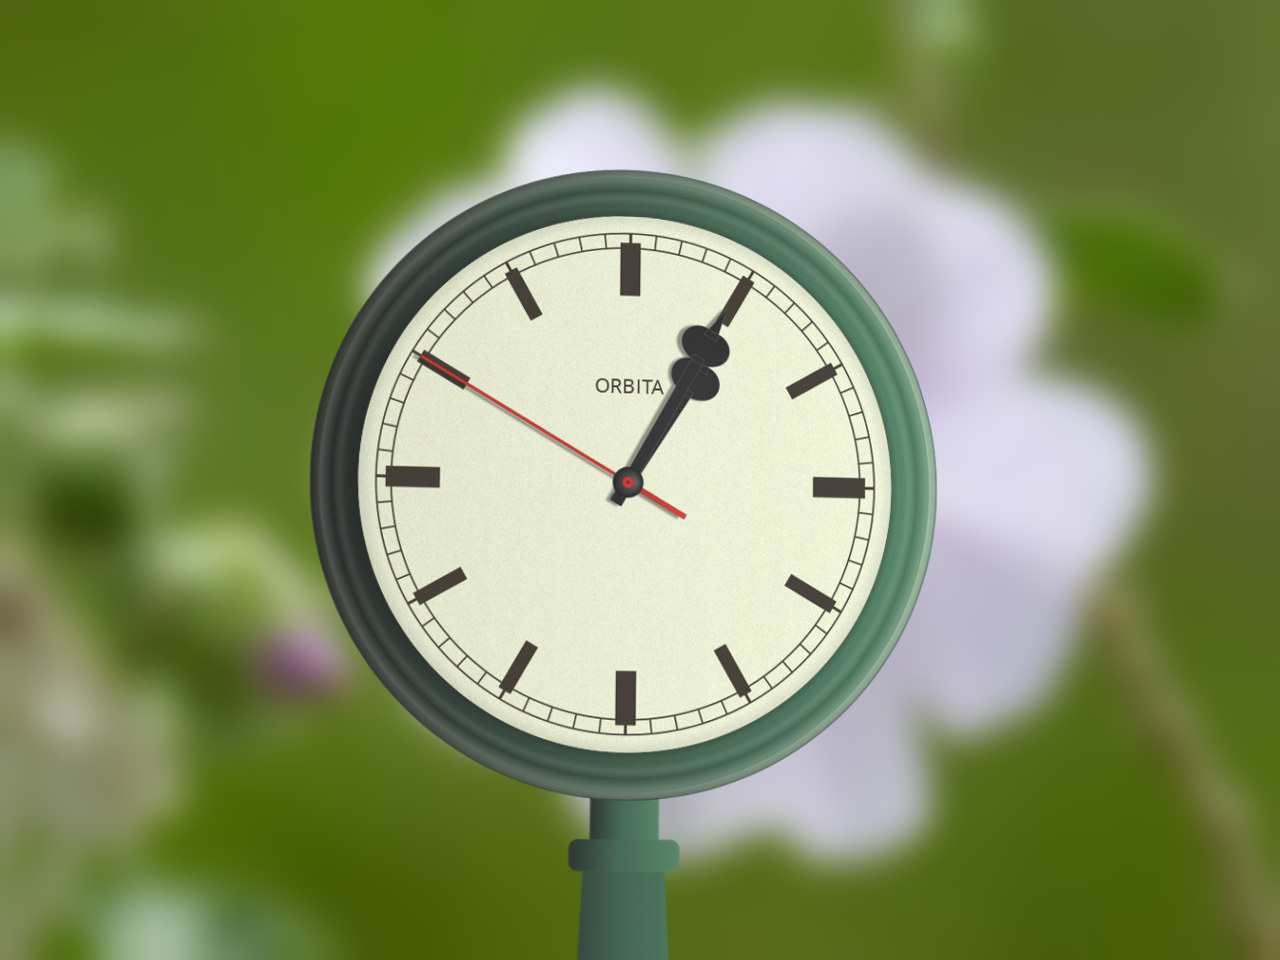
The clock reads 1,04,50
